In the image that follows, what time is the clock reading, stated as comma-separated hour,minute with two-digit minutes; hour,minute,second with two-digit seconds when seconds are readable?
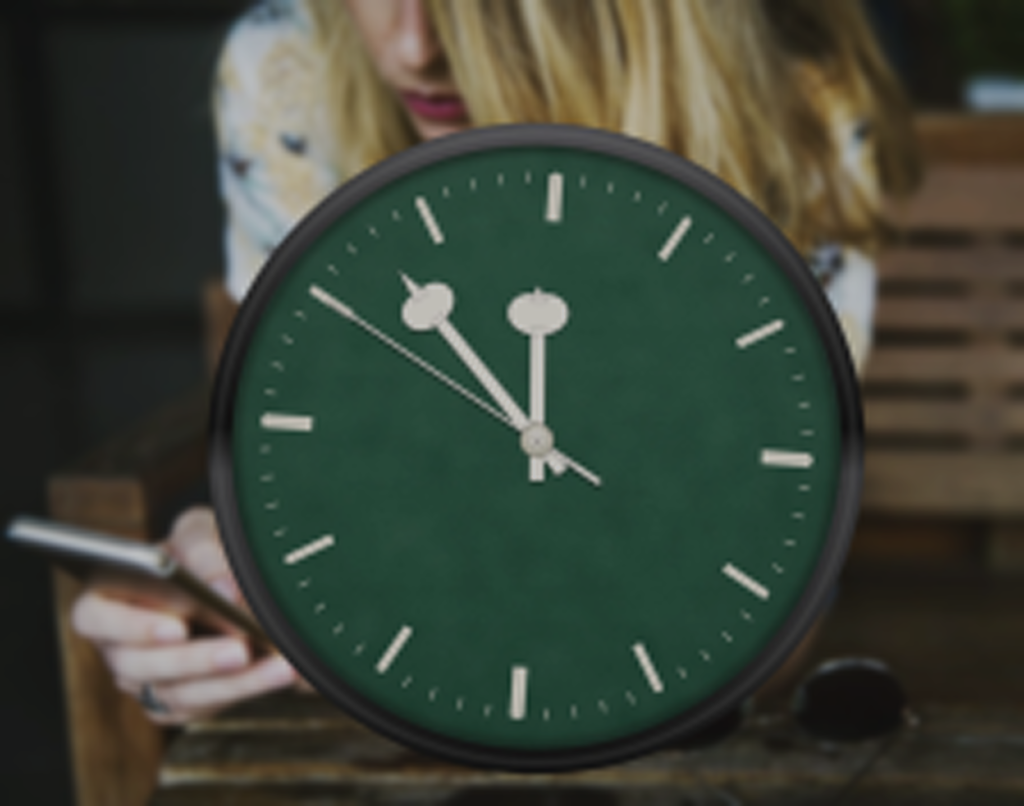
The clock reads 11,52,50
